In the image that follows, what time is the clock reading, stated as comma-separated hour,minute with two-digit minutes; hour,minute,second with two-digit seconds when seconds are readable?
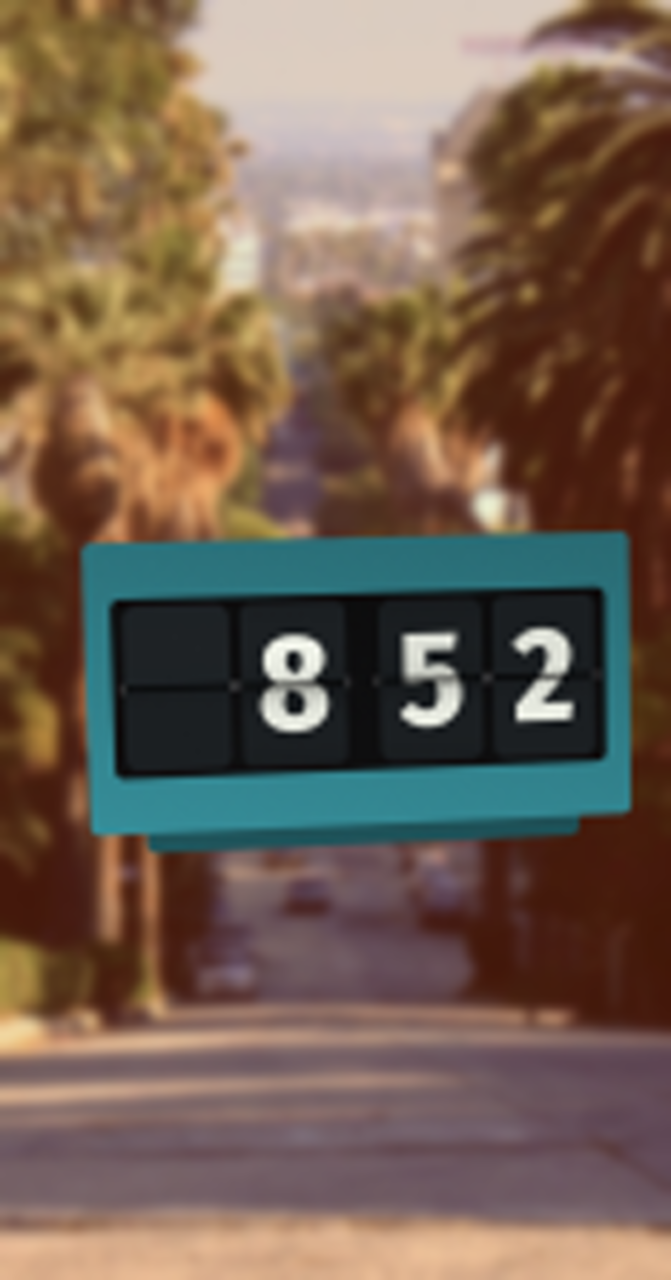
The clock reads 8,52
